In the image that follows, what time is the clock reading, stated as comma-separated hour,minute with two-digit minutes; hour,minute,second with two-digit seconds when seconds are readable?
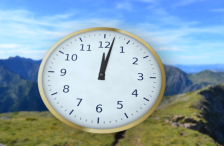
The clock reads 12,02
